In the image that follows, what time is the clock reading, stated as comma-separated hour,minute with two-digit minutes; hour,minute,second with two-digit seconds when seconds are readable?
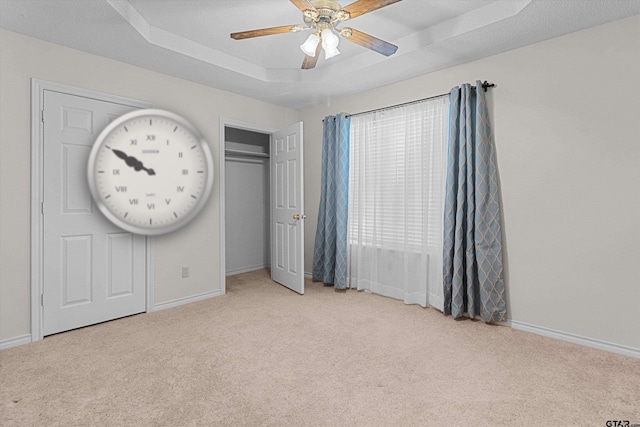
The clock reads 9,50
